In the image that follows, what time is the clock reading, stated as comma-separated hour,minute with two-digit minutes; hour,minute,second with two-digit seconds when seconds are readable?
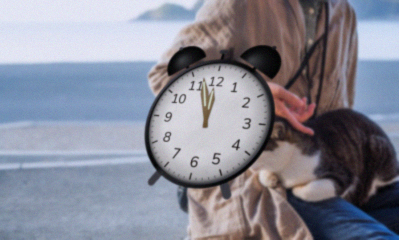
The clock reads 11,57
